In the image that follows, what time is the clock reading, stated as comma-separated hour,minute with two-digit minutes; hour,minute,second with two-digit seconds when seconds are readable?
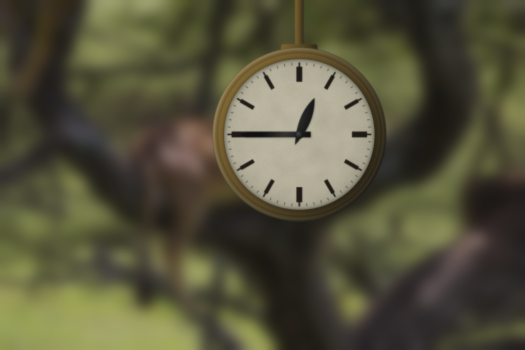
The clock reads 12,45
